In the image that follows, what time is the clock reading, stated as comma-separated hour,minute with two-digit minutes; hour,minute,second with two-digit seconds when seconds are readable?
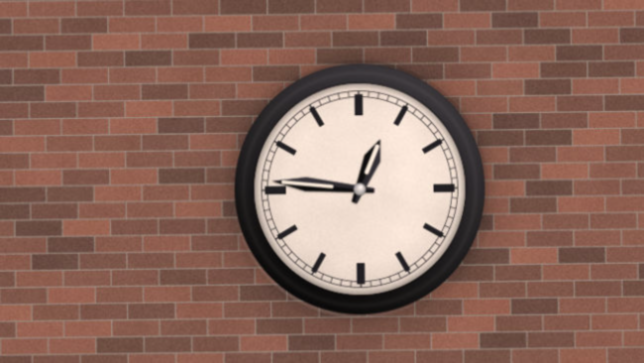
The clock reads 12,46
